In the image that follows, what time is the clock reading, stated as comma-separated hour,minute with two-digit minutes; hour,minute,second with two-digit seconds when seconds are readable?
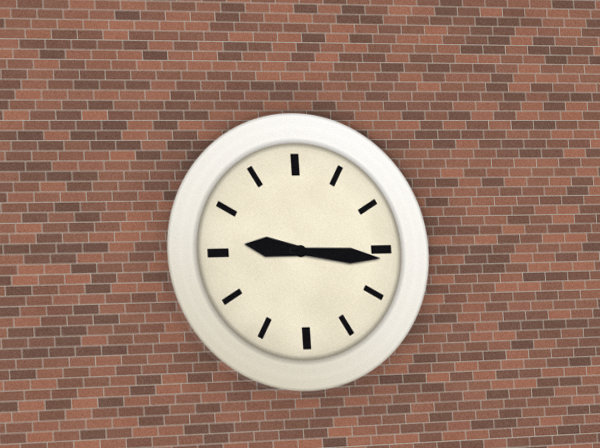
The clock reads 9,16
